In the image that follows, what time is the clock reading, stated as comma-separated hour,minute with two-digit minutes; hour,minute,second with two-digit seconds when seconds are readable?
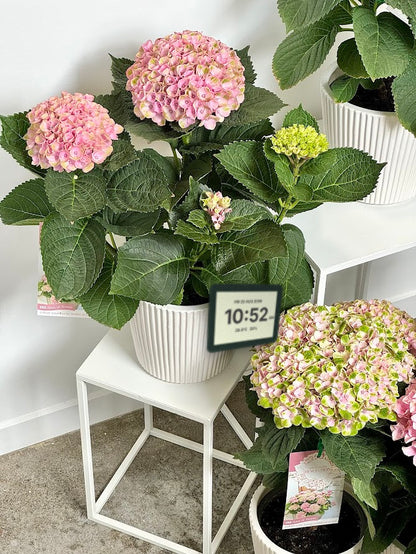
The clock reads 10,52
